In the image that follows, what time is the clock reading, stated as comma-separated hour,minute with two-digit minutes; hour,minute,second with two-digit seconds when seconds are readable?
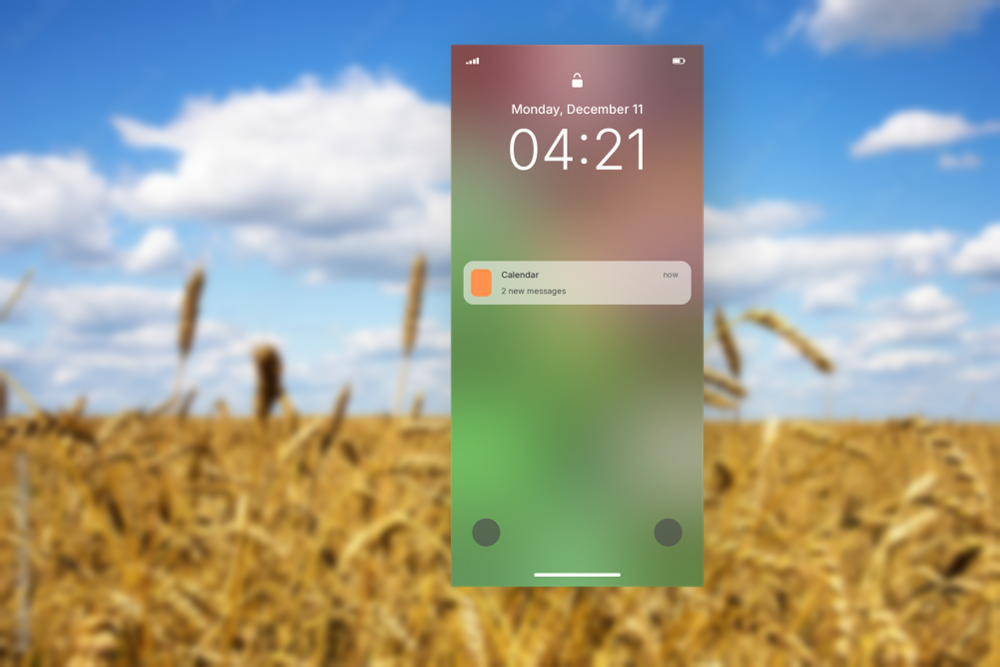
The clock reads 4,21
